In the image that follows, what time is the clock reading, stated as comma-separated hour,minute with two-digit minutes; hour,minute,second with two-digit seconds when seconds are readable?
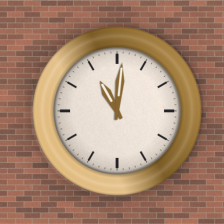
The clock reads 11,01
